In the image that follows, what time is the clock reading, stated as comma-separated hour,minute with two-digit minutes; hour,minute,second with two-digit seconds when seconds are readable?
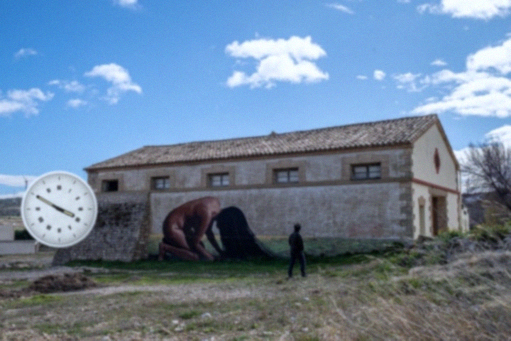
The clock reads 3,50
